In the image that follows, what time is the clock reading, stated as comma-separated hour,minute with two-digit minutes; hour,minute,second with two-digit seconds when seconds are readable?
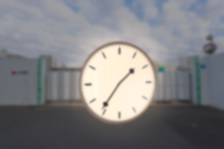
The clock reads 1,36
